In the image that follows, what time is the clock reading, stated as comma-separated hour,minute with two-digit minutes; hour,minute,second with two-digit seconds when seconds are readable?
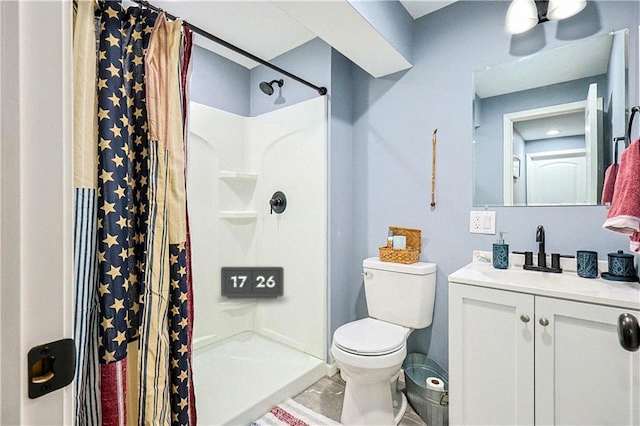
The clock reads 17,26
